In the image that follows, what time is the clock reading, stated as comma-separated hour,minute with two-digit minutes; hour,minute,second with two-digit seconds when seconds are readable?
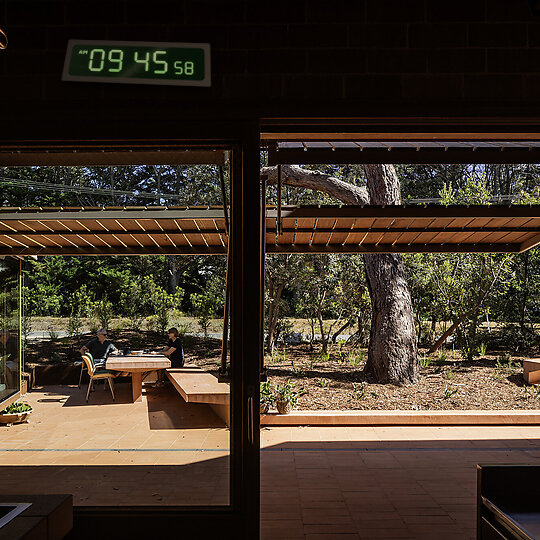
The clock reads 9,45,58
